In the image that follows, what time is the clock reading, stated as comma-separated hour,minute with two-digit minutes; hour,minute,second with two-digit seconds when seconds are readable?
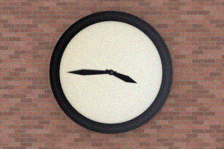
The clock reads 3,45
